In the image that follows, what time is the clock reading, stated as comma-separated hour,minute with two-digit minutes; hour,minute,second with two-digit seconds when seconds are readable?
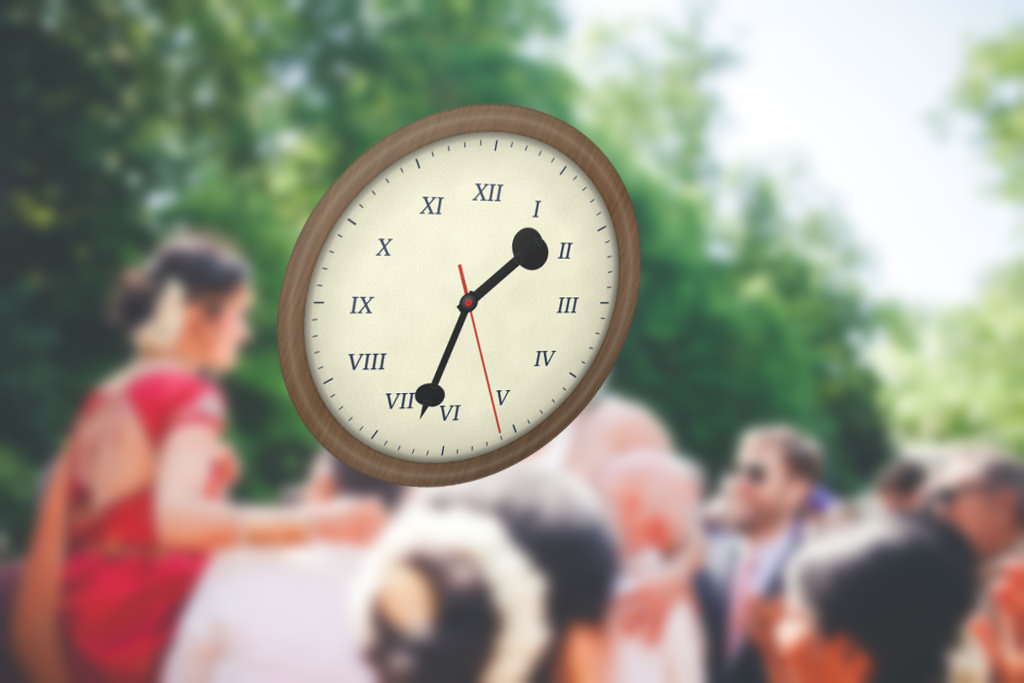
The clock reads 1,32,26
